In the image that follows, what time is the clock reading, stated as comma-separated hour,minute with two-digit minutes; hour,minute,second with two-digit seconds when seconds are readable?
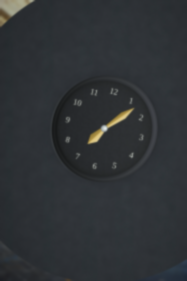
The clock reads 7,07
